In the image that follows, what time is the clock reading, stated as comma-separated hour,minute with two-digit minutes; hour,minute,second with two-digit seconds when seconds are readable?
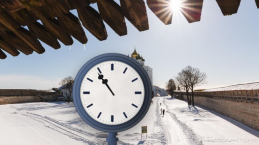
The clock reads 10,54
